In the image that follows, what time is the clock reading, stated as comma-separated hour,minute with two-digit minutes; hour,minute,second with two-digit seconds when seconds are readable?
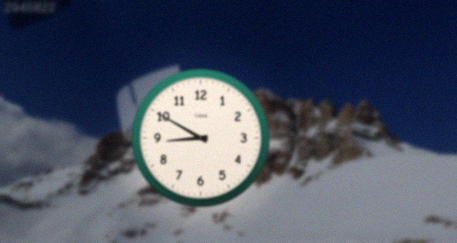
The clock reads 8,50
